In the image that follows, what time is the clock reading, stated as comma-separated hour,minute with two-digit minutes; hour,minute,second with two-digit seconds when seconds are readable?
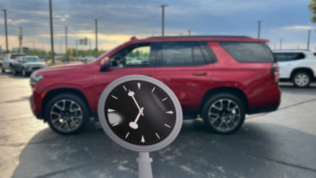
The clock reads 6,56
